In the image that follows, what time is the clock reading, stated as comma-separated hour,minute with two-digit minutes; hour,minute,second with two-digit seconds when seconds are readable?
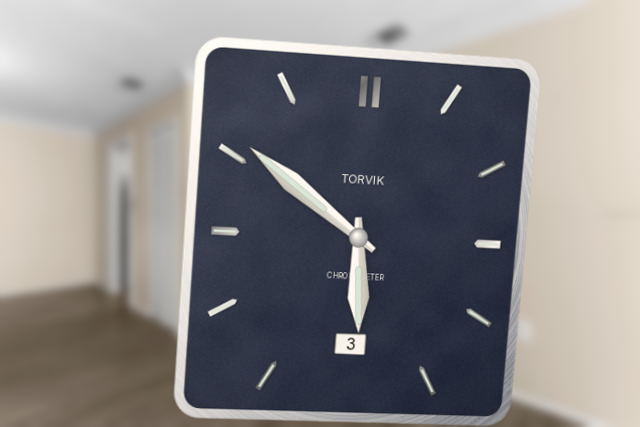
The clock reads 5,51
